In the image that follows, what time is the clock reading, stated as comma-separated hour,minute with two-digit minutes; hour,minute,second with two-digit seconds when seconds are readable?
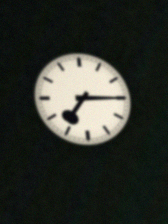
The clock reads 7,15
